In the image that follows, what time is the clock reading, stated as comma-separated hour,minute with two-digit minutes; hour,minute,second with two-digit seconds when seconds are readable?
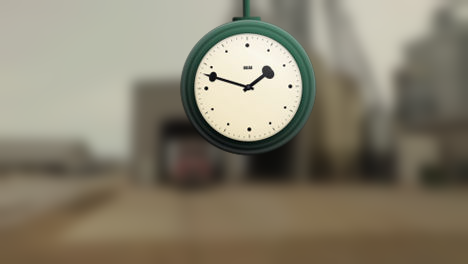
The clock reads 1,48
